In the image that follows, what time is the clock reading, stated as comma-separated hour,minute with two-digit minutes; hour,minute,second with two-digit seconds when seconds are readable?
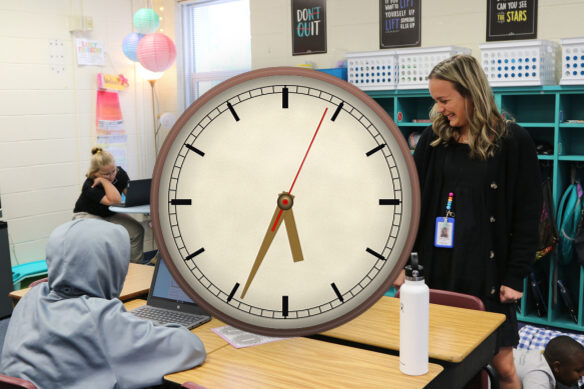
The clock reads 5,34,04
